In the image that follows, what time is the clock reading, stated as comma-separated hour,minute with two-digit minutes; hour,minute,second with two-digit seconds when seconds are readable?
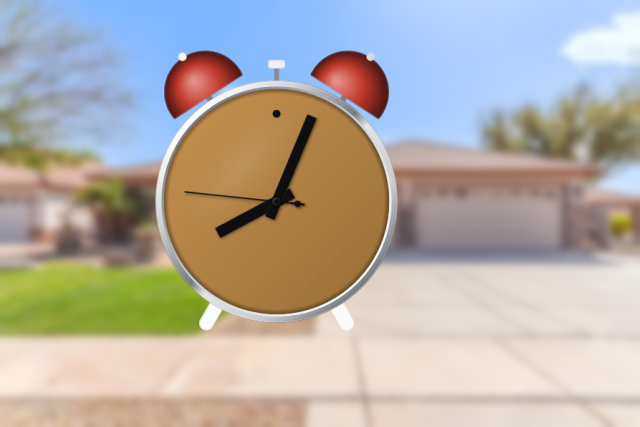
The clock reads 8,03,46
